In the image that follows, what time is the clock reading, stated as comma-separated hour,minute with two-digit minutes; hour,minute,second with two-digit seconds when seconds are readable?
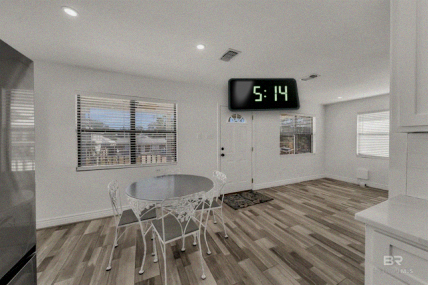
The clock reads 5,14
